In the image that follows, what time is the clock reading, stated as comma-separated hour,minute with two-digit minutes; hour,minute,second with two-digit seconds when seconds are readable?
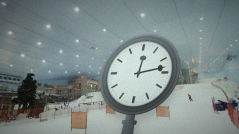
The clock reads 12,13
